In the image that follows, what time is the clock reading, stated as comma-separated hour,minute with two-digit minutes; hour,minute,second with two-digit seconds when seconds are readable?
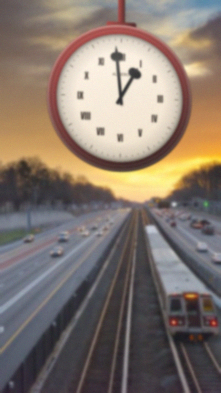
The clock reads 12,59
